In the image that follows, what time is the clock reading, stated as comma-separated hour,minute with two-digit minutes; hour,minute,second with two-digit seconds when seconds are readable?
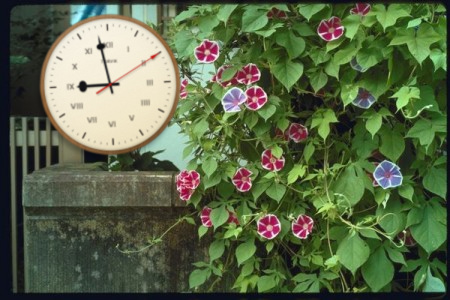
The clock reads 8,58,10
